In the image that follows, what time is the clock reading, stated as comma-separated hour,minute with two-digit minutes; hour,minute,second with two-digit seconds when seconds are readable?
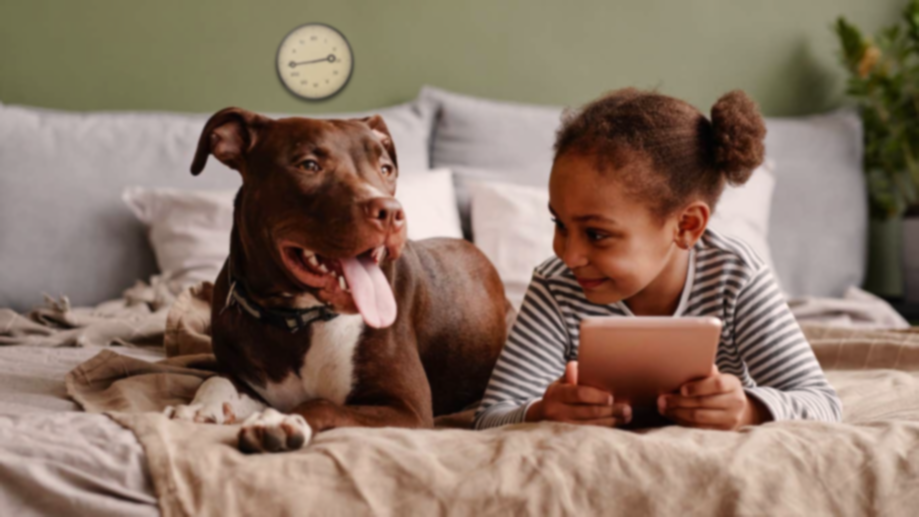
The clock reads 2,44
